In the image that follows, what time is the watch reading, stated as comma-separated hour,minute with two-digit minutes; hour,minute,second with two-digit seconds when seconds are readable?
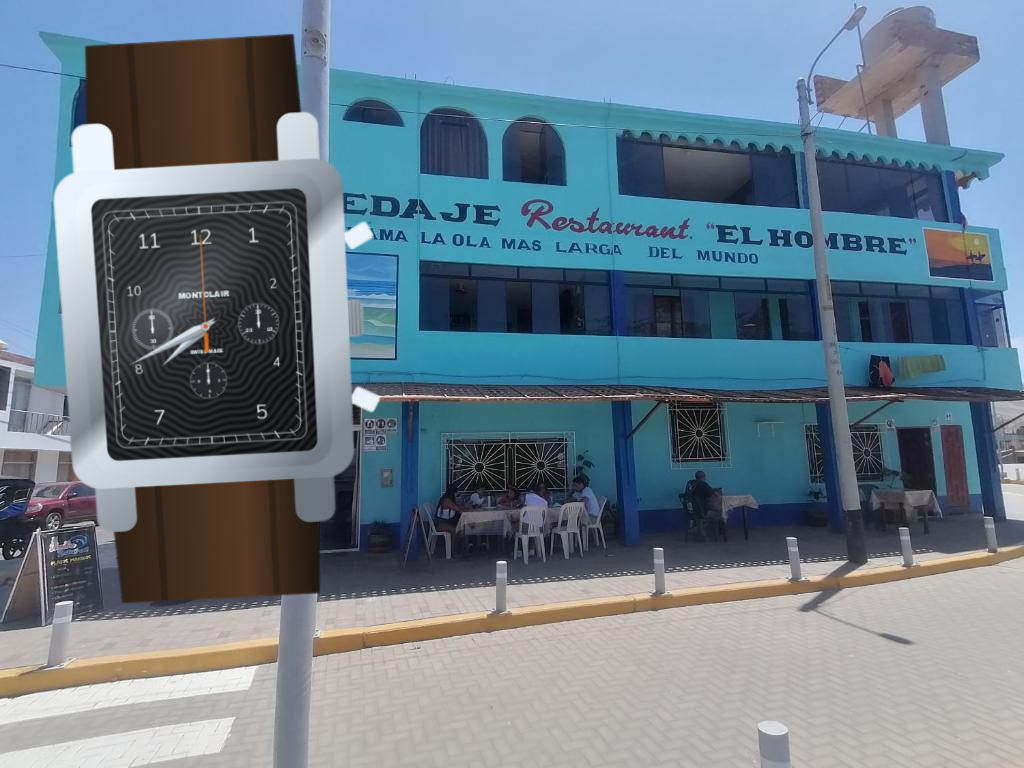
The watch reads 7,41
